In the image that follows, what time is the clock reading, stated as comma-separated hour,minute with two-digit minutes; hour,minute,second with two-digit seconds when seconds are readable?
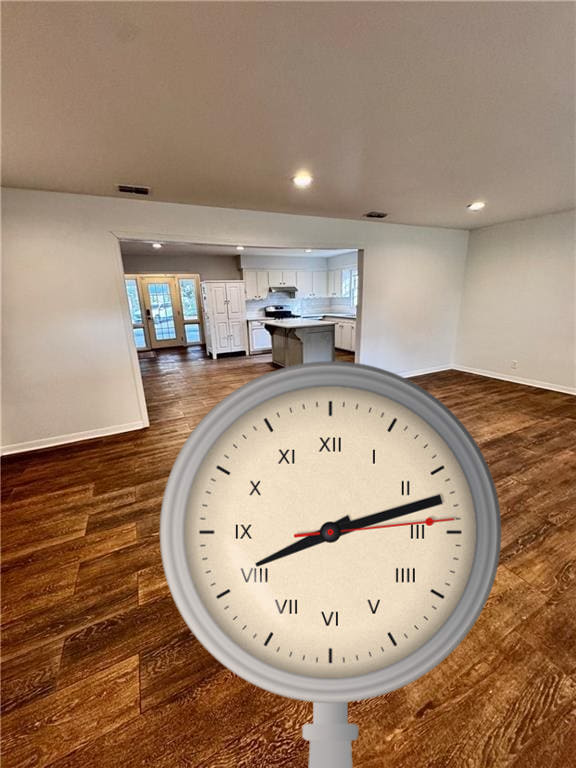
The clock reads 8,12,14
